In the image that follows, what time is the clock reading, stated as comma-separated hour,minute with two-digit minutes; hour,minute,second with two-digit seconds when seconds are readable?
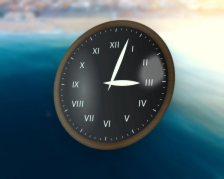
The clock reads 3,03
